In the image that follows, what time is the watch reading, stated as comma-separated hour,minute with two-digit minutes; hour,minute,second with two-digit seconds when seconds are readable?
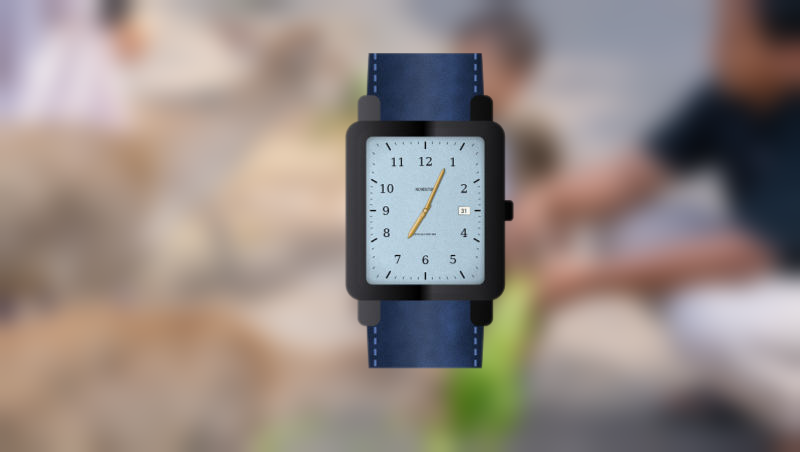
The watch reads 7,04
